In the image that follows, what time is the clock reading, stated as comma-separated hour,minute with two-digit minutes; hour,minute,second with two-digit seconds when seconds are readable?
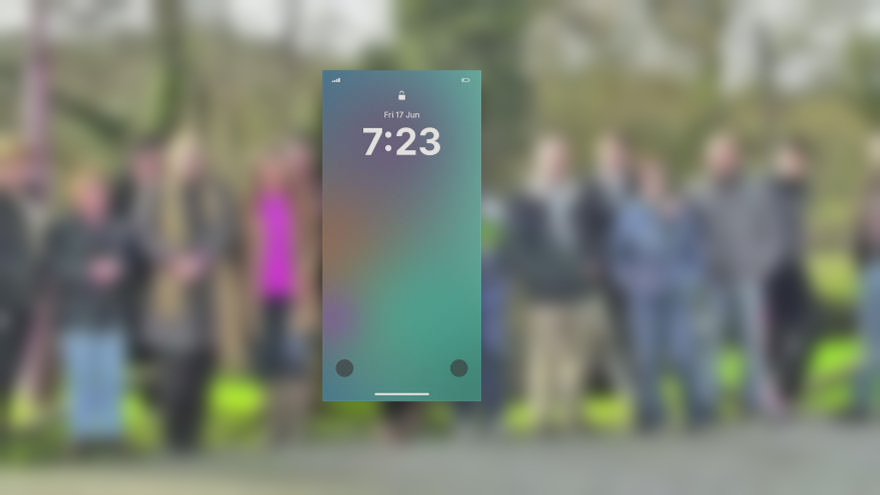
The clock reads 7,23
